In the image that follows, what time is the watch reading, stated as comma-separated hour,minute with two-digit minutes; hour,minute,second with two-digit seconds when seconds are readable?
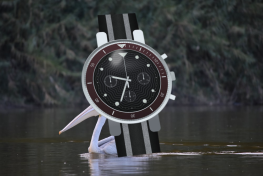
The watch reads 9,34
